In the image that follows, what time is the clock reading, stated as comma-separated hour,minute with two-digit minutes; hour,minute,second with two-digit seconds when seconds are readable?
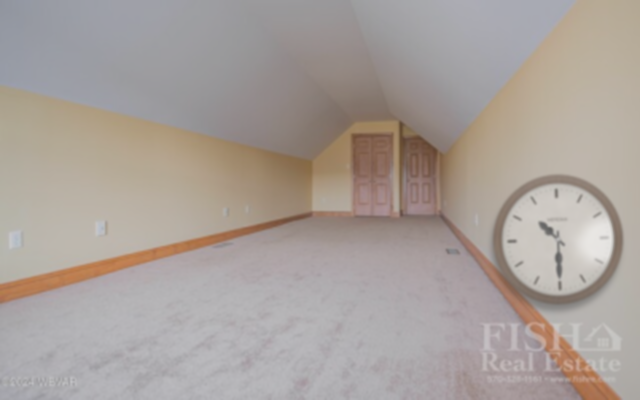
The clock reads 10,30
